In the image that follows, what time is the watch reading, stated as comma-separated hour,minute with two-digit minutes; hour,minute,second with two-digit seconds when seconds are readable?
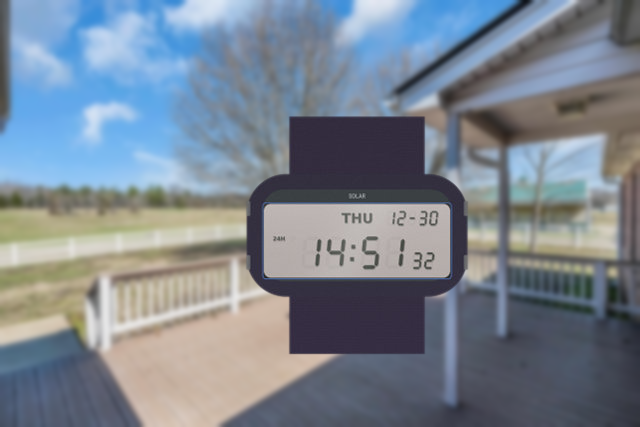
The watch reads 14,51,32
